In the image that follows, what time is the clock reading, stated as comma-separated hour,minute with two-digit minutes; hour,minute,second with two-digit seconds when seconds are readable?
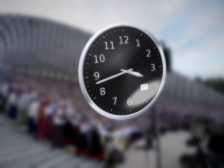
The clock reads 3,43
